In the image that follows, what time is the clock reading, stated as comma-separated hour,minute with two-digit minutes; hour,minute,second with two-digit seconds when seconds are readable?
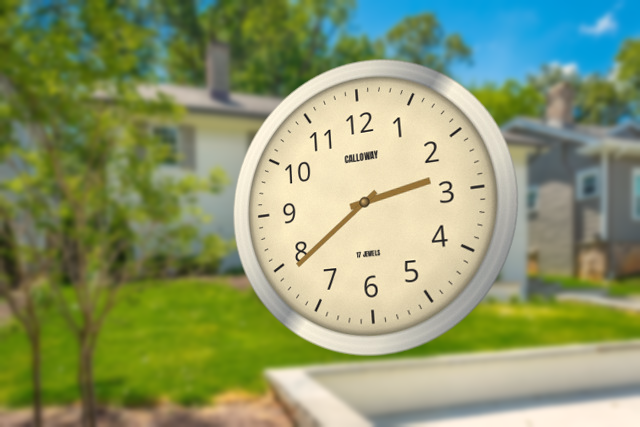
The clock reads 2,39
